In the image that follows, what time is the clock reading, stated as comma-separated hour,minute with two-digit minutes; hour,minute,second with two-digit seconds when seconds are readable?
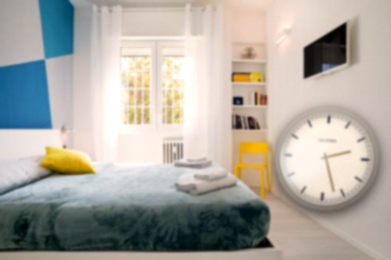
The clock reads 2,27
